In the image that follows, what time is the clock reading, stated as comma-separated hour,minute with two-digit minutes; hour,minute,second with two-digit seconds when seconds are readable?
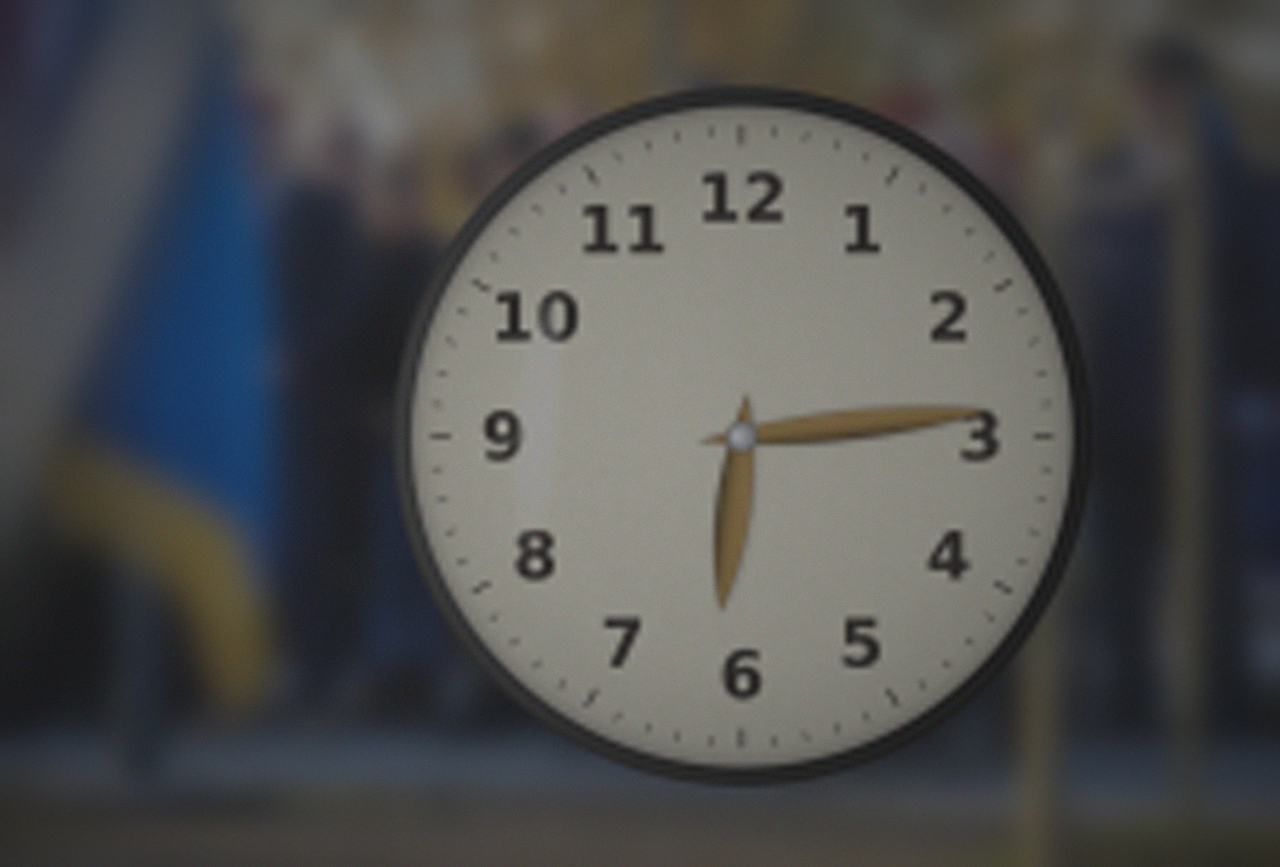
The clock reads 6,14
